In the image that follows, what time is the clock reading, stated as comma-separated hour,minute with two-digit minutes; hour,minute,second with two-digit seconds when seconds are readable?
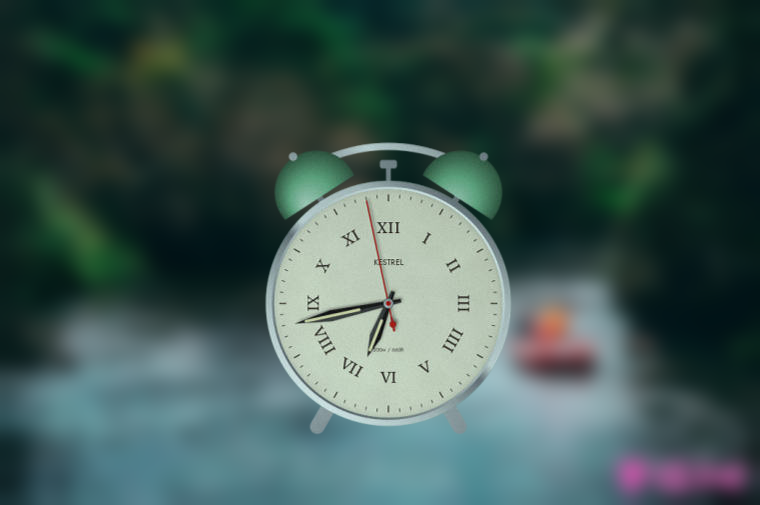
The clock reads 6,42,58
